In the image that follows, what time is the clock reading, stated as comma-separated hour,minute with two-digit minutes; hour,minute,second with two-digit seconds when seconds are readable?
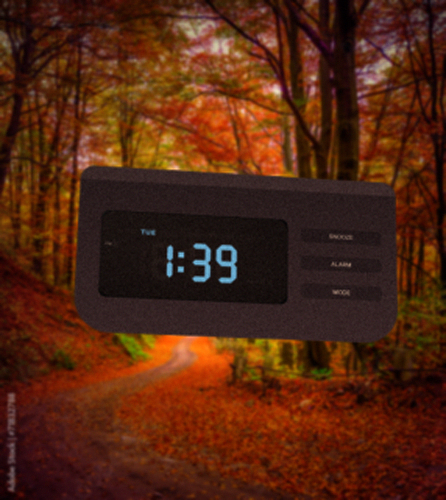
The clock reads 1,39
